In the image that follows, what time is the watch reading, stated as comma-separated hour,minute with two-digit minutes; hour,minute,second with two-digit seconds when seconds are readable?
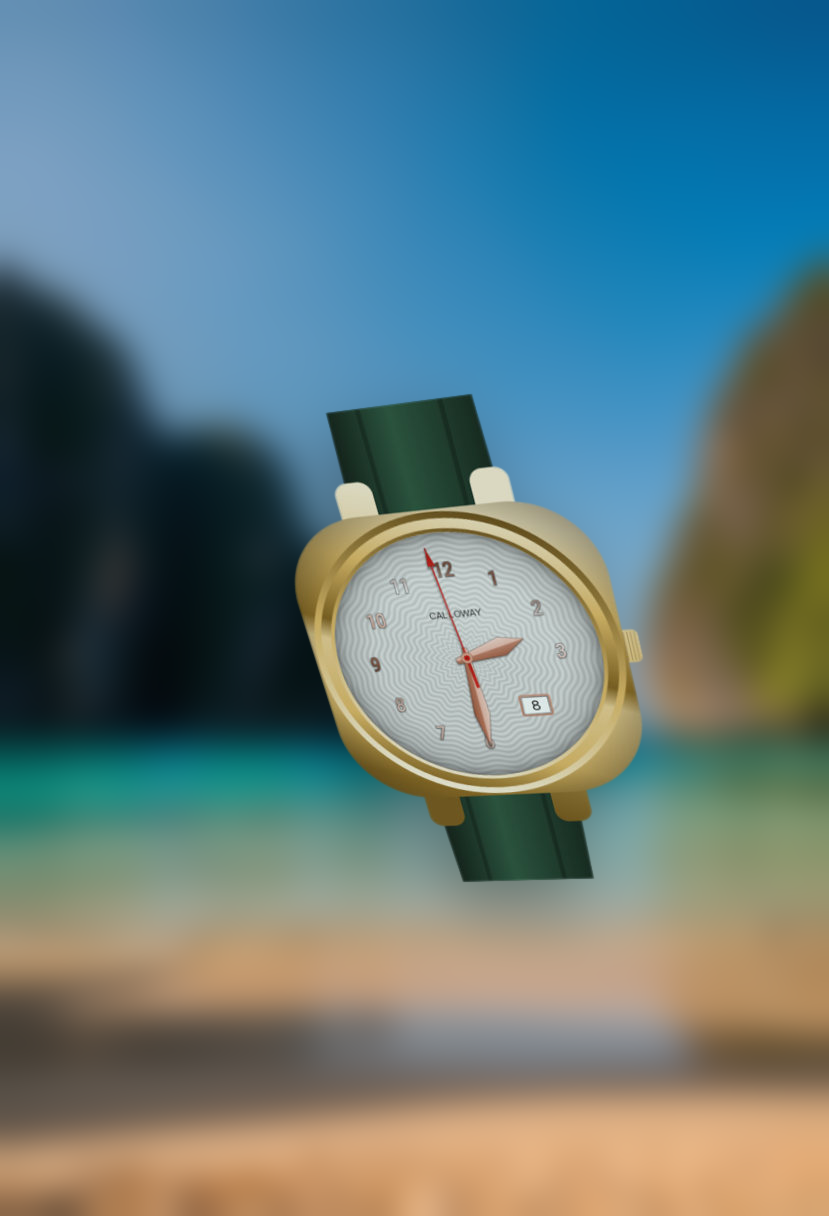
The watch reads 2,29,59
